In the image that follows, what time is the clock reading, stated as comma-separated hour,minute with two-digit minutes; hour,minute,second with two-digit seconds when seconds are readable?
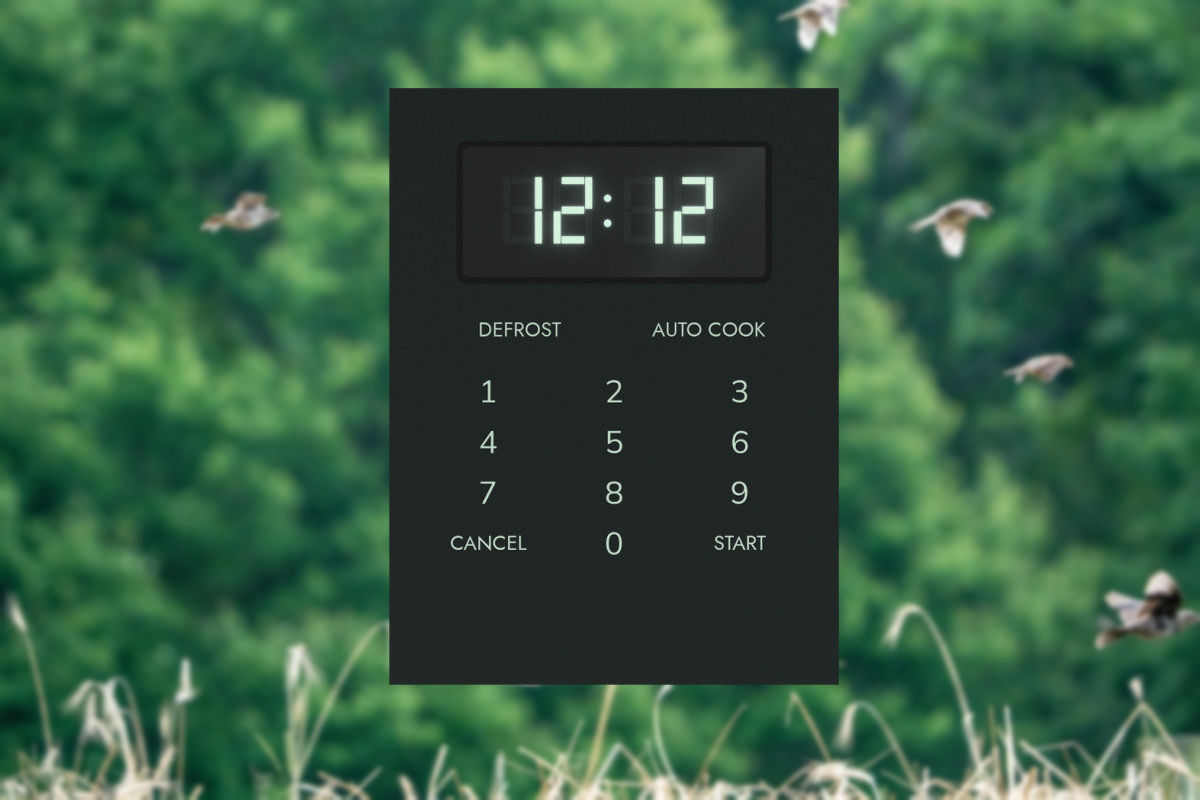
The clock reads 12,12
